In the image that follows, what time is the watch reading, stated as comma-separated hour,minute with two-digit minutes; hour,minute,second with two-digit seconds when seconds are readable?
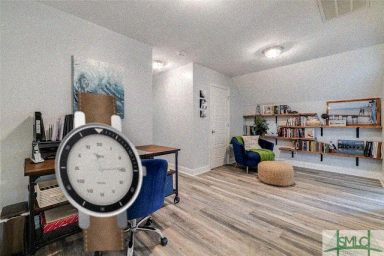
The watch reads 11,14
